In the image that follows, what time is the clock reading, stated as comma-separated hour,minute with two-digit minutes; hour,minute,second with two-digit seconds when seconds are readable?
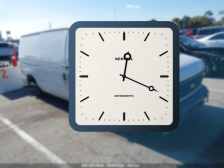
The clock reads 12,19
